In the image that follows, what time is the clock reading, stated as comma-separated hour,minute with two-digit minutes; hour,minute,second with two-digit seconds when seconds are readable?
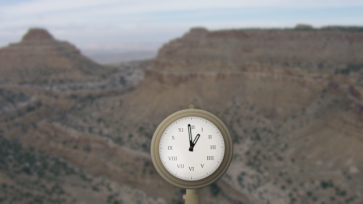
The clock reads 12,59
